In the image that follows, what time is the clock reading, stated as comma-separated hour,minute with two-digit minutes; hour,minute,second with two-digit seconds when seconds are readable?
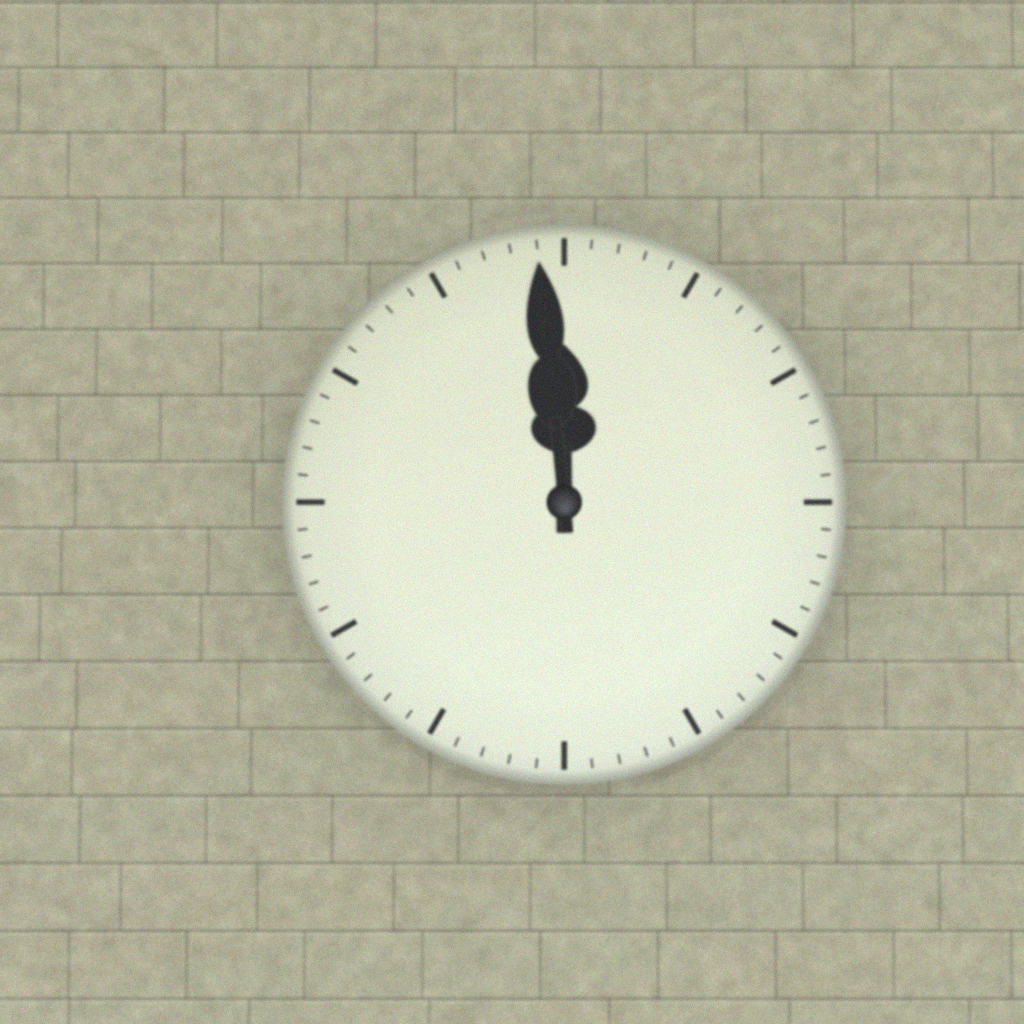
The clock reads 11,59
